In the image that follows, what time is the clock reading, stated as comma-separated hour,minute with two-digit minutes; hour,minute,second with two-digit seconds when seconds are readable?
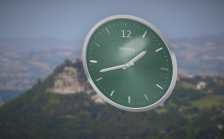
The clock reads 1,42
